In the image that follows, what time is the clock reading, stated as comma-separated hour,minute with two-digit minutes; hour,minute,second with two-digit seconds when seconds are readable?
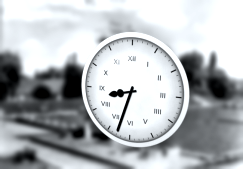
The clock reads 8,33
